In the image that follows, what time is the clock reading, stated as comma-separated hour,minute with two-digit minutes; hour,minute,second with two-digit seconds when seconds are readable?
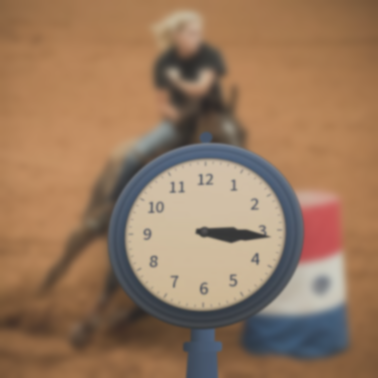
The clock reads 3,16
